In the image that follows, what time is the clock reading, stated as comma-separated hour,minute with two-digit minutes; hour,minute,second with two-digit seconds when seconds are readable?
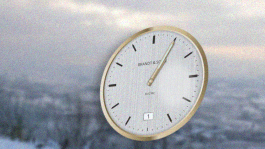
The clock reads 1,05
